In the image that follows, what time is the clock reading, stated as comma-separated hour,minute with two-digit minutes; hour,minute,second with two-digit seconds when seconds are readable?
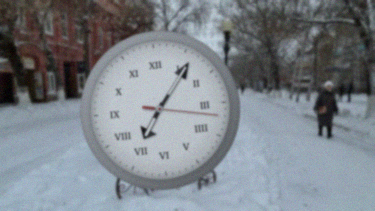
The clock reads 7,06,17
